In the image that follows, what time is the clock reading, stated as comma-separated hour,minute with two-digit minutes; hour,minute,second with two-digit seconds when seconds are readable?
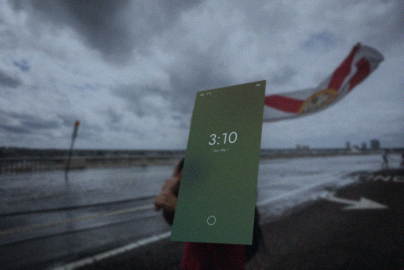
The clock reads 3,10
